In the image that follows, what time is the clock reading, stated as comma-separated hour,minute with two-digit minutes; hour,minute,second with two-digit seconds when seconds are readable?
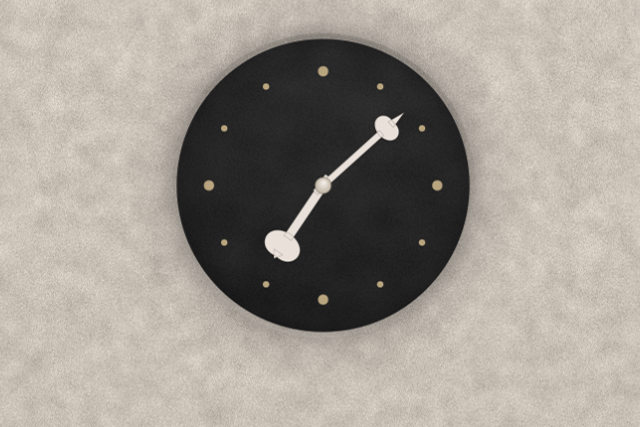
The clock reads 7,08
